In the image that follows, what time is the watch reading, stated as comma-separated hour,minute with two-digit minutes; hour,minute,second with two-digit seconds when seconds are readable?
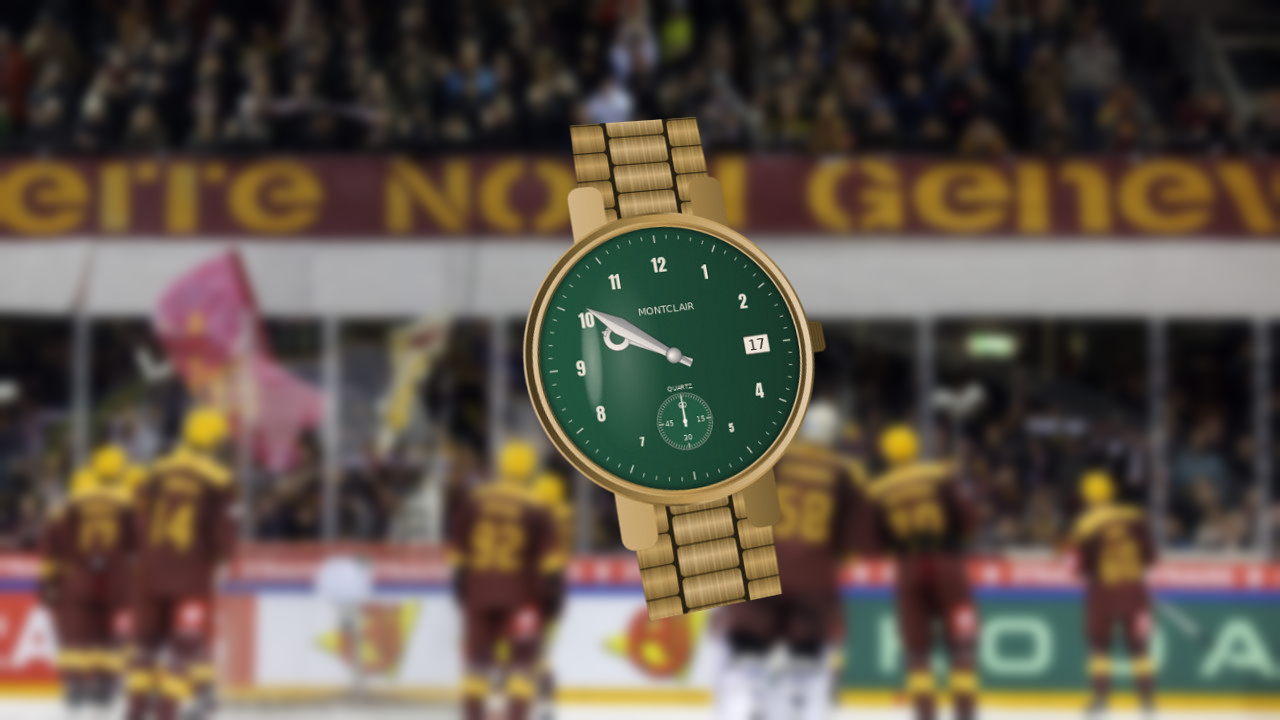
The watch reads 9,51
